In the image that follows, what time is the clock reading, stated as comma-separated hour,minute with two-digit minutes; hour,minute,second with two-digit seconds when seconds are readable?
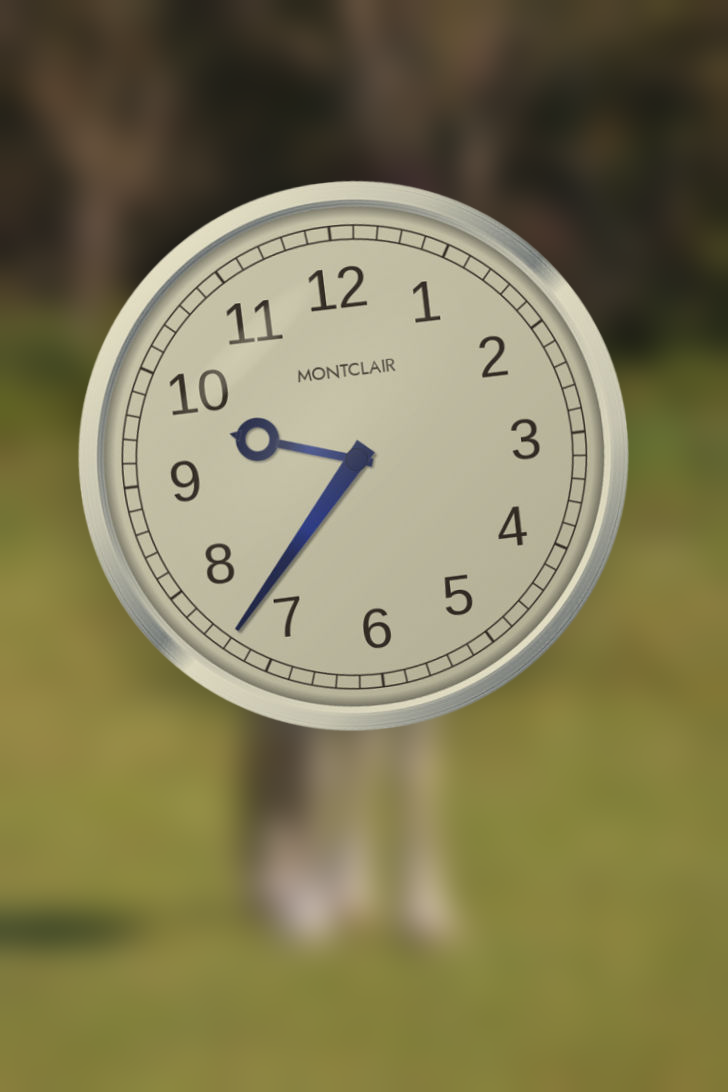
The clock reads 9,37
